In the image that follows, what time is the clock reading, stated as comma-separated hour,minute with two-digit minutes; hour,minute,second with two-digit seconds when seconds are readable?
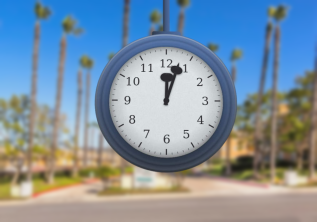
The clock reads 12,03
